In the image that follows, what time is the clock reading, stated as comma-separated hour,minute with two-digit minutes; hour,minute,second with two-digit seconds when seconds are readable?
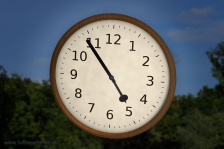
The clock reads 4,54
